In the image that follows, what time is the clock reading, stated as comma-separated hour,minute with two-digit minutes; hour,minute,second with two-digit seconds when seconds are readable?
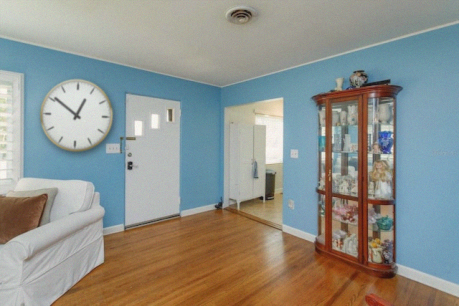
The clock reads 12,51
